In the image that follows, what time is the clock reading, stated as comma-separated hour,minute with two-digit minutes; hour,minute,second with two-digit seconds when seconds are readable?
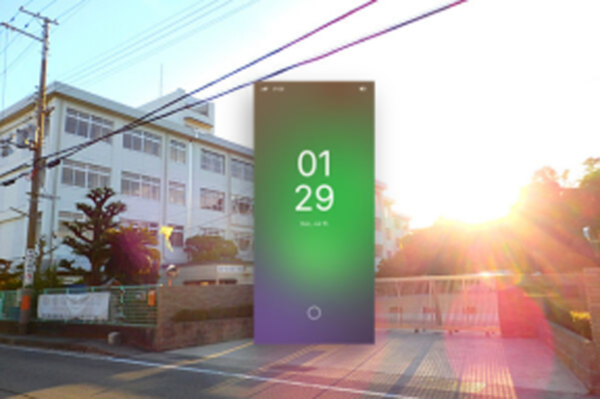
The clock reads 1,29
